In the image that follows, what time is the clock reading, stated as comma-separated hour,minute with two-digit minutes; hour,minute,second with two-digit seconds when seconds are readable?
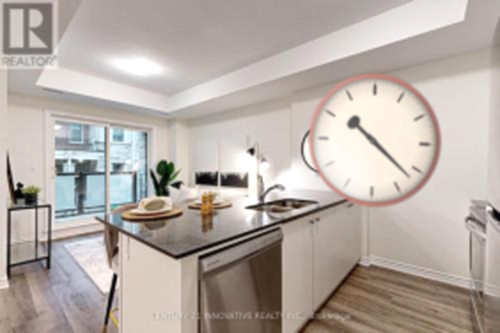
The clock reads 10,22
